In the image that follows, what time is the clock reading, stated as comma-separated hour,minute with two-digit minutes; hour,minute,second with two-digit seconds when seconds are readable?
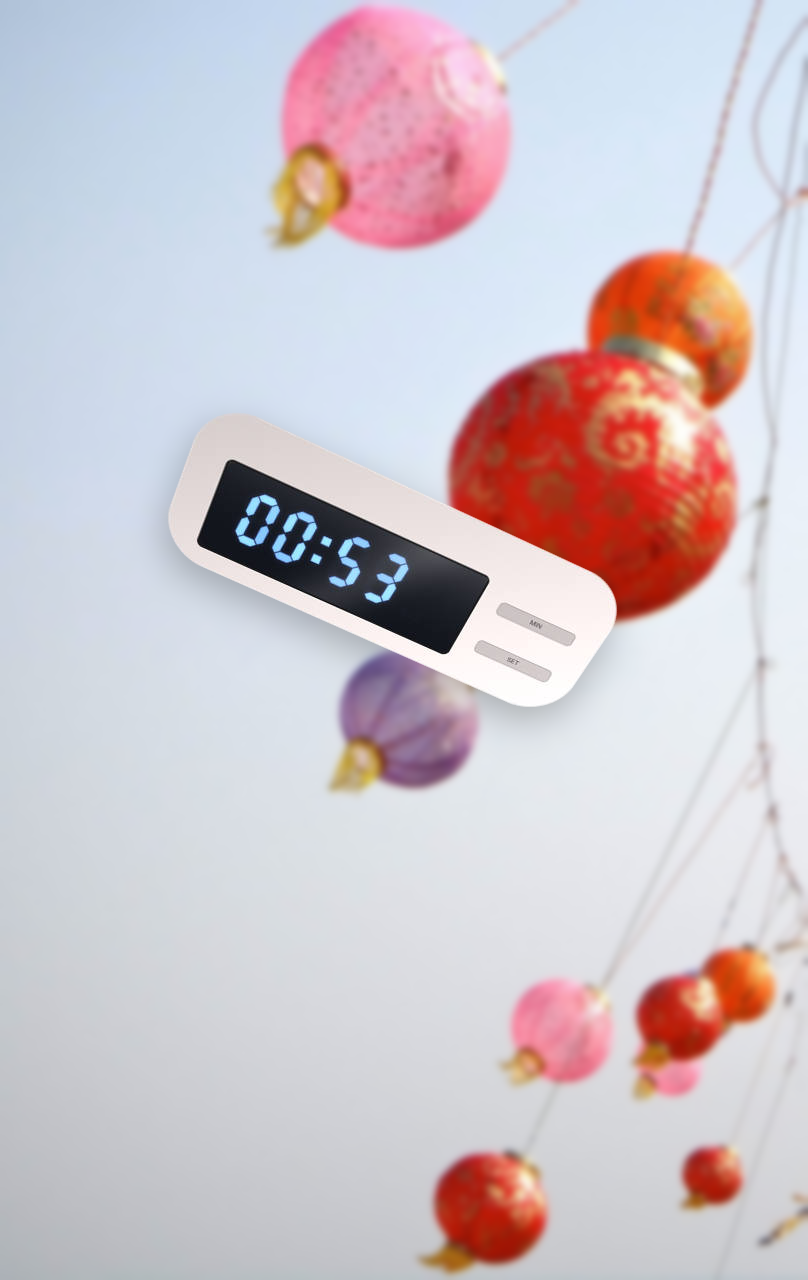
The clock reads 0,53
